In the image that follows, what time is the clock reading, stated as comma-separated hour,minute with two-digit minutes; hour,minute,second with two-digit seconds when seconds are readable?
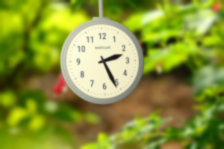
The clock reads 2,26
